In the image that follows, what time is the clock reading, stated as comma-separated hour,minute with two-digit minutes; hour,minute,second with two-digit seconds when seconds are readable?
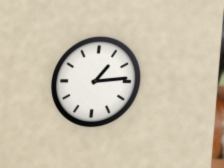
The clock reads 1,14
